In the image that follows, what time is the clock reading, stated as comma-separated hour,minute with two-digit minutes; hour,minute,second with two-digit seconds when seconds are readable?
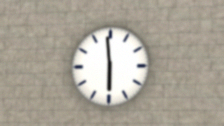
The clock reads 5,59
